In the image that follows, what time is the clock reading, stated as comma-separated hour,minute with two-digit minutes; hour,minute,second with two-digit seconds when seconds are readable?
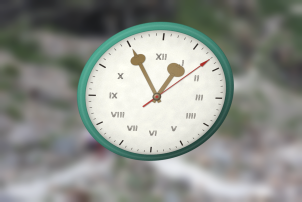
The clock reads 12,55,08
